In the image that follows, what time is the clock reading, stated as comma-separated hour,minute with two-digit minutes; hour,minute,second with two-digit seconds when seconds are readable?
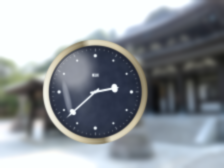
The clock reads 2,38
